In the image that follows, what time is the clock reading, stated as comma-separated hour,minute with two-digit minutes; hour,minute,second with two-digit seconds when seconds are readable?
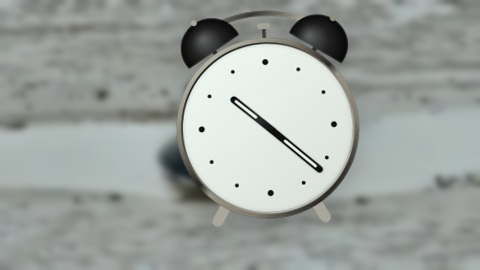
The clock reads 10,22
